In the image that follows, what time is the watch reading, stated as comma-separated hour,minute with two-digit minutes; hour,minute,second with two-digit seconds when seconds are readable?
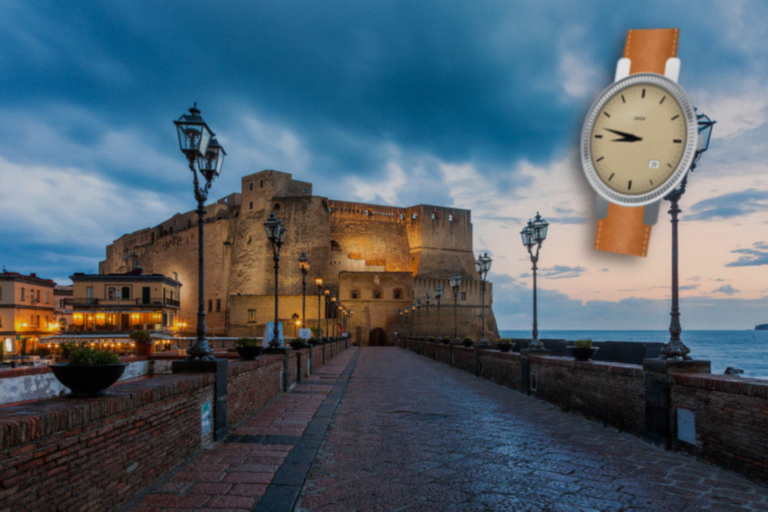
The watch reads 8,47
